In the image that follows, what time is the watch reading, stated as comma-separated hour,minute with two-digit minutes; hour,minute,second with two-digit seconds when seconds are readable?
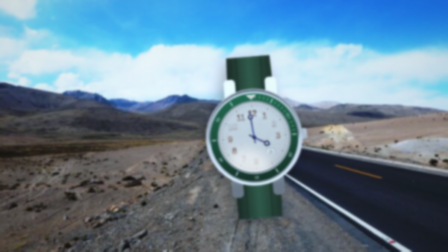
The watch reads 3,59
